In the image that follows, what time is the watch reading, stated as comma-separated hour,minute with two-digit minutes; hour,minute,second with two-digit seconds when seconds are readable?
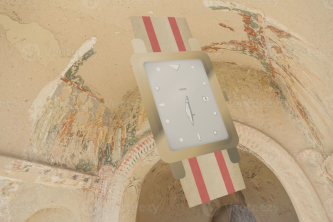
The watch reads 6,31
